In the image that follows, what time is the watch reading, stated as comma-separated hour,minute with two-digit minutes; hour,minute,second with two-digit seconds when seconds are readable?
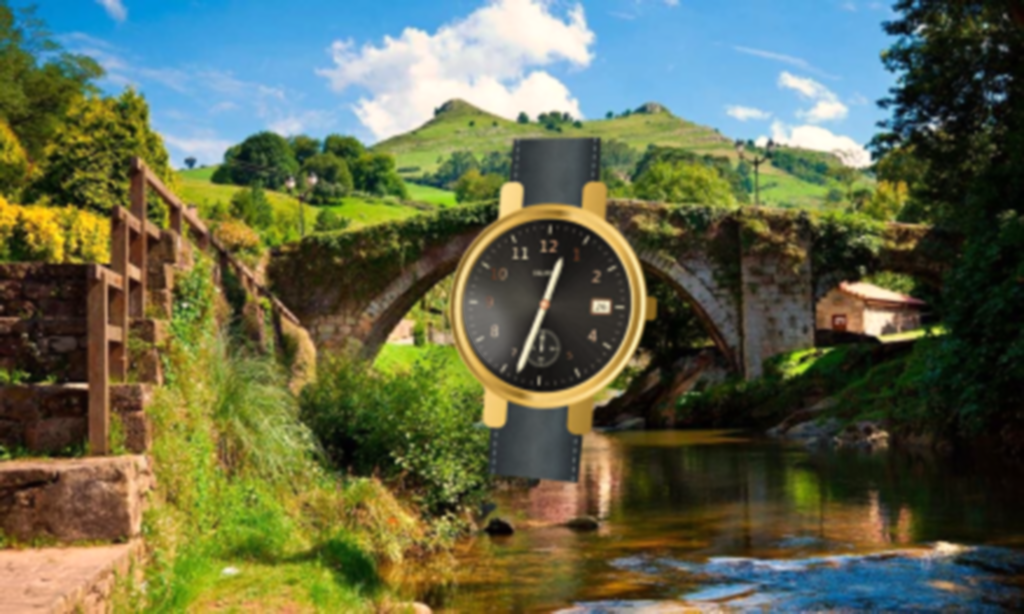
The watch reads 12,33
